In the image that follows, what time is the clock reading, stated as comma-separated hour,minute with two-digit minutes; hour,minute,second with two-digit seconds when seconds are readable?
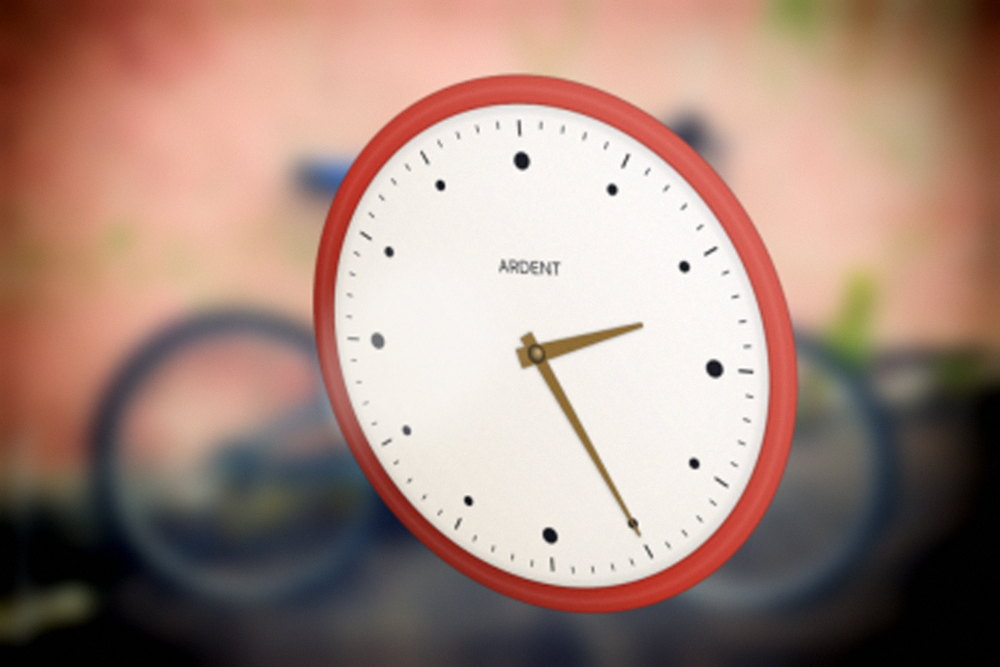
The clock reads 2,25
